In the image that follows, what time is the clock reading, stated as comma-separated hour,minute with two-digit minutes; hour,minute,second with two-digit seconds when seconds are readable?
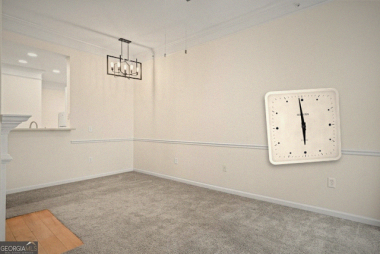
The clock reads 5,59
